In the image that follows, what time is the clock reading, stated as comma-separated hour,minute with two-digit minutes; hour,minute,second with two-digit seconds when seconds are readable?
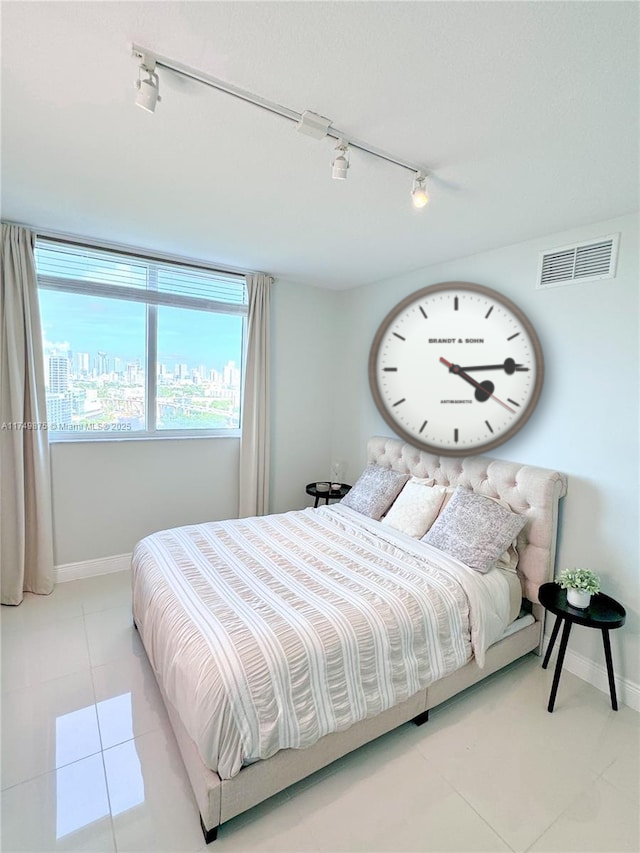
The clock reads 4,14,21
